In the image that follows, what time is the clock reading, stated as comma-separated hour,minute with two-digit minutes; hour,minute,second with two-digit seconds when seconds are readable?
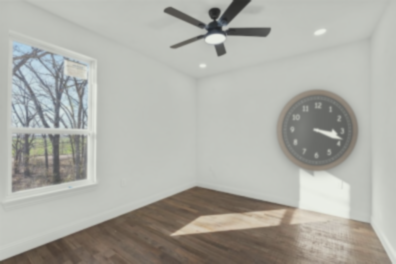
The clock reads 3,18
